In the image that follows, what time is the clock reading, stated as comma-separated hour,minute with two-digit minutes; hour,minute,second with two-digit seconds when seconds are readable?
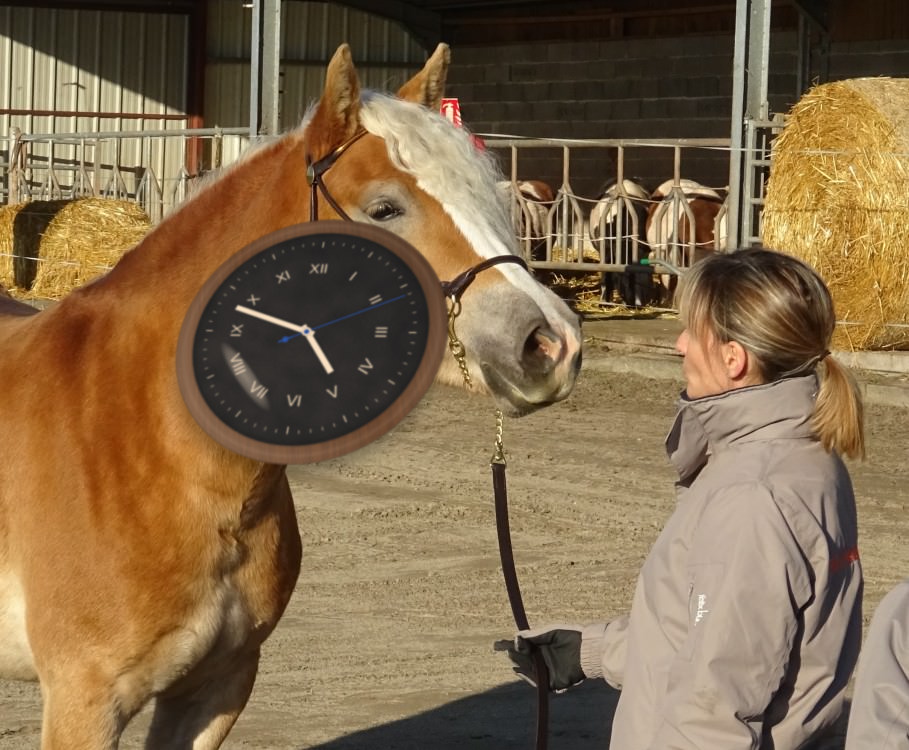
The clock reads 4,48,11
